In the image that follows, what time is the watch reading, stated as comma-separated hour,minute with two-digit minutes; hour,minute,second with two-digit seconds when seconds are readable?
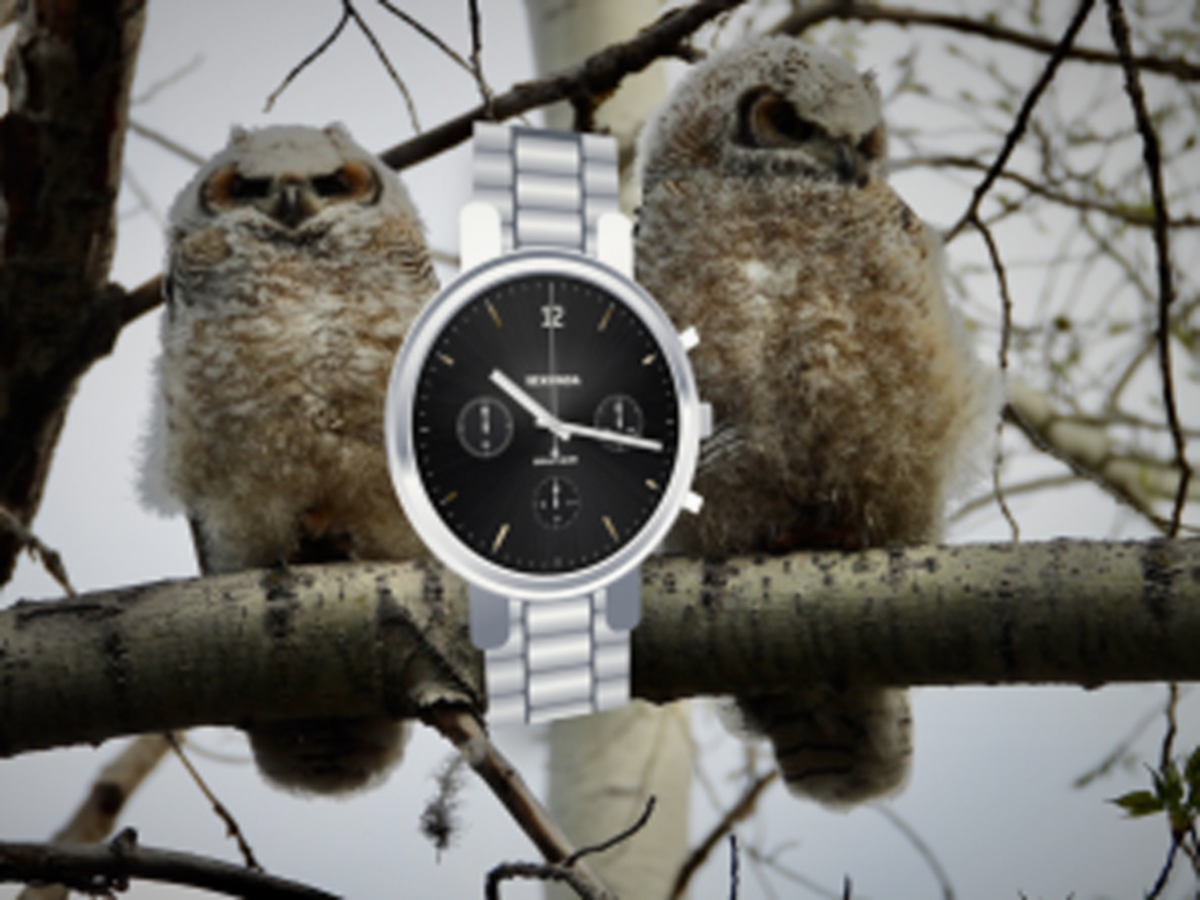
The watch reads 10,17
